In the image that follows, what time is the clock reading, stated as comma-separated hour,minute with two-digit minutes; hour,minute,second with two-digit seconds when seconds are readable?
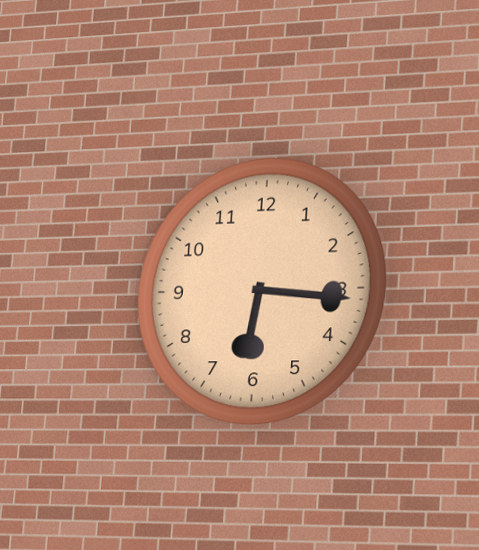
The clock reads 6,16
